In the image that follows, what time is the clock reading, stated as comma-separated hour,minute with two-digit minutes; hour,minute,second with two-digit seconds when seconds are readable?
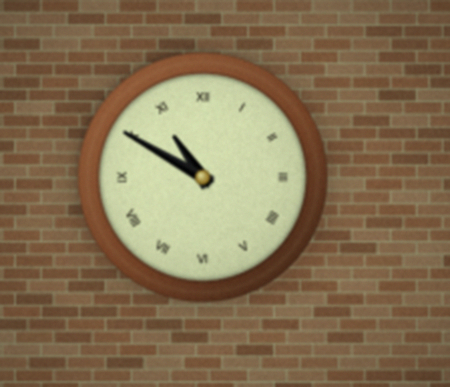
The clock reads 10,50
